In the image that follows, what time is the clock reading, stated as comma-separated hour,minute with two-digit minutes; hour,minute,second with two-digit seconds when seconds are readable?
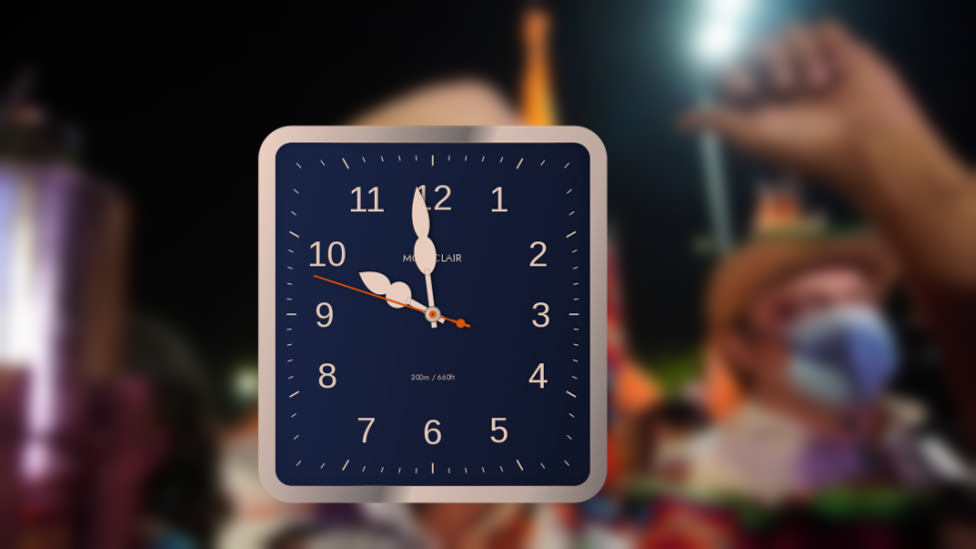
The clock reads 9,58,48
